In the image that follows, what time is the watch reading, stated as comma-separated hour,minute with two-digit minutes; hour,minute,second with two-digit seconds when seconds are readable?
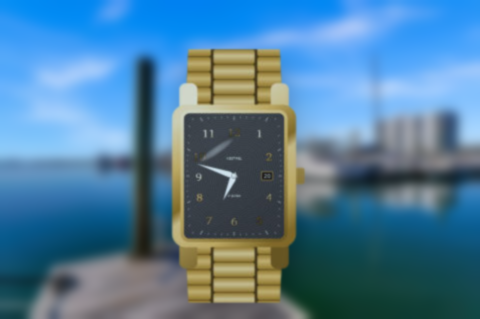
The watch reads 6,48
